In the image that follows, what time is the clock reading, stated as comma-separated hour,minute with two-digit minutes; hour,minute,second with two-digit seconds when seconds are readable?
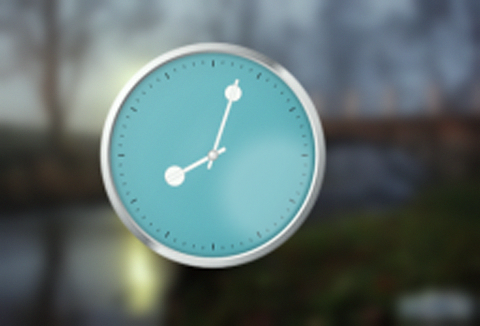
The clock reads 8,03
